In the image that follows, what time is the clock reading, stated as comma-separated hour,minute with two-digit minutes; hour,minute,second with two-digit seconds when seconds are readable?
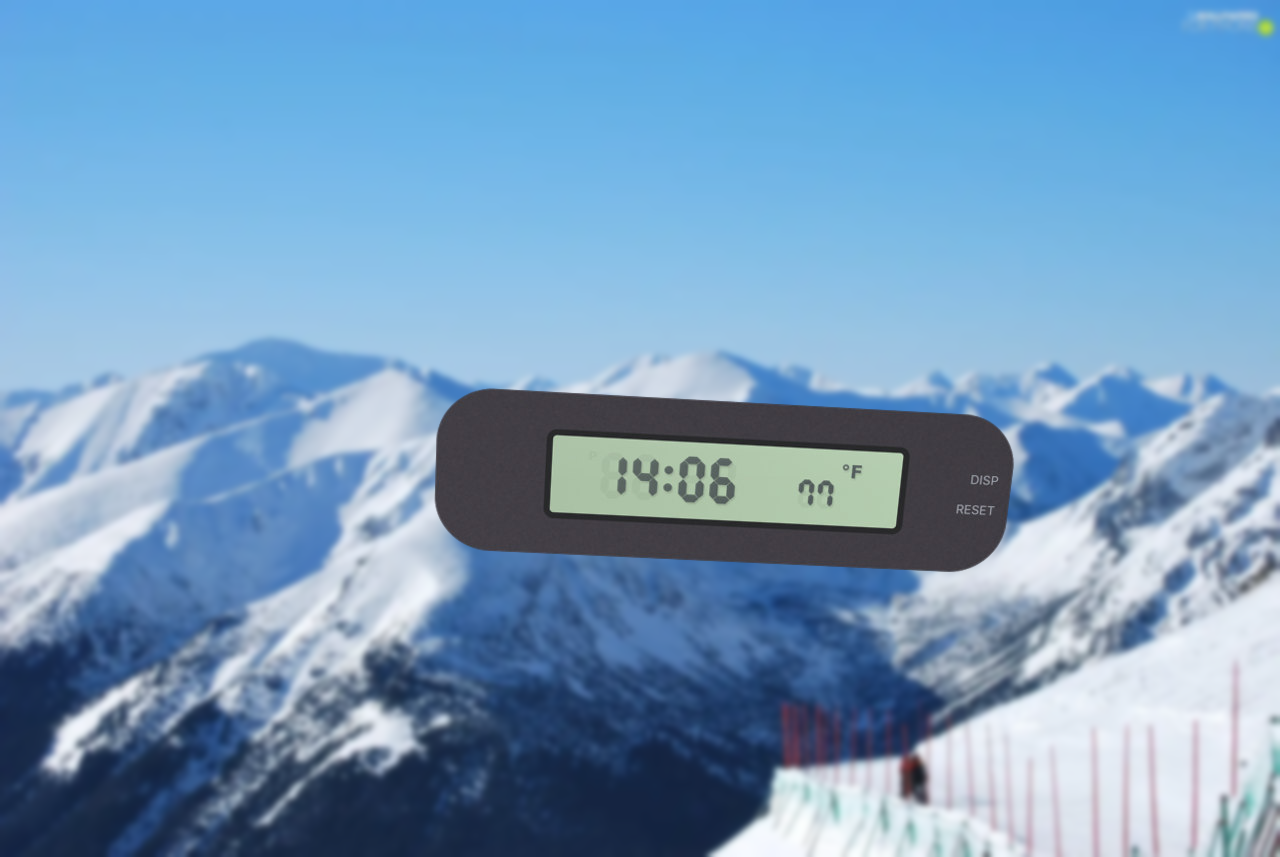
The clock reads 14,06
